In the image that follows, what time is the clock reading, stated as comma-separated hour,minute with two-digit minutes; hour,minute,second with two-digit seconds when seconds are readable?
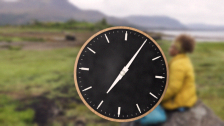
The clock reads 7,05
